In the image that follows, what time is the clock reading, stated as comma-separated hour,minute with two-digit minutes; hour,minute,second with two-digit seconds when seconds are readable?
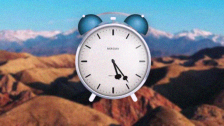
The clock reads 5,24
